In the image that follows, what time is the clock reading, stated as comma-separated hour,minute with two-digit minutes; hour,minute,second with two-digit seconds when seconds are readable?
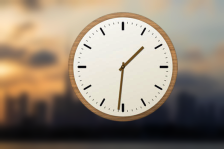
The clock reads 1,31
